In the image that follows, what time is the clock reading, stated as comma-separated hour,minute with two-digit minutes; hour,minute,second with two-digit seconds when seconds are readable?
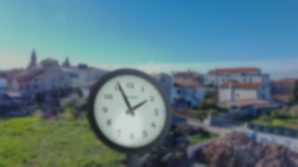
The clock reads 1,56
